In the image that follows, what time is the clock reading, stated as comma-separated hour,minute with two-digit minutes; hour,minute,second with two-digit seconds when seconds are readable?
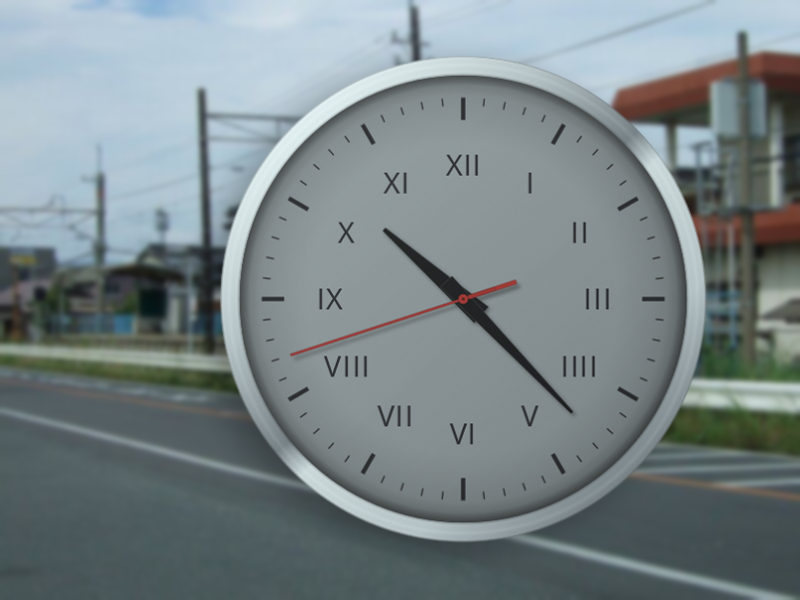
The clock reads 10,22,42
